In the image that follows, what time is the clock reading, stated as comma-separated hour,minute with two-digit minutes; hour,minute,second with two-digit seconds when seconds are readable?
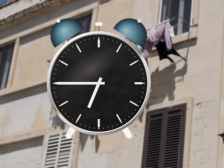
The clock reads 6,45
